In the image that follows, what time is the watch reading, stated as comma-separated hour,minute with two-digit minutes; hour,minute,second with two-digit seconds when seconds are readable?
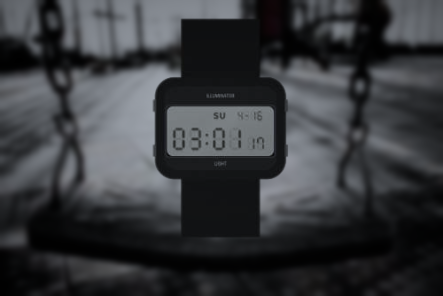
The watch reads 3,01,17
